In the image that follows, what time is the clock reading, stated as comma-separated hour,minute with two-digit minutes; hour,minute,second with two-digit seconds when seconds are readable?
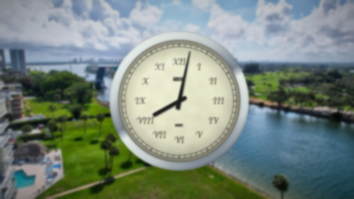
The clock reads 8,02
